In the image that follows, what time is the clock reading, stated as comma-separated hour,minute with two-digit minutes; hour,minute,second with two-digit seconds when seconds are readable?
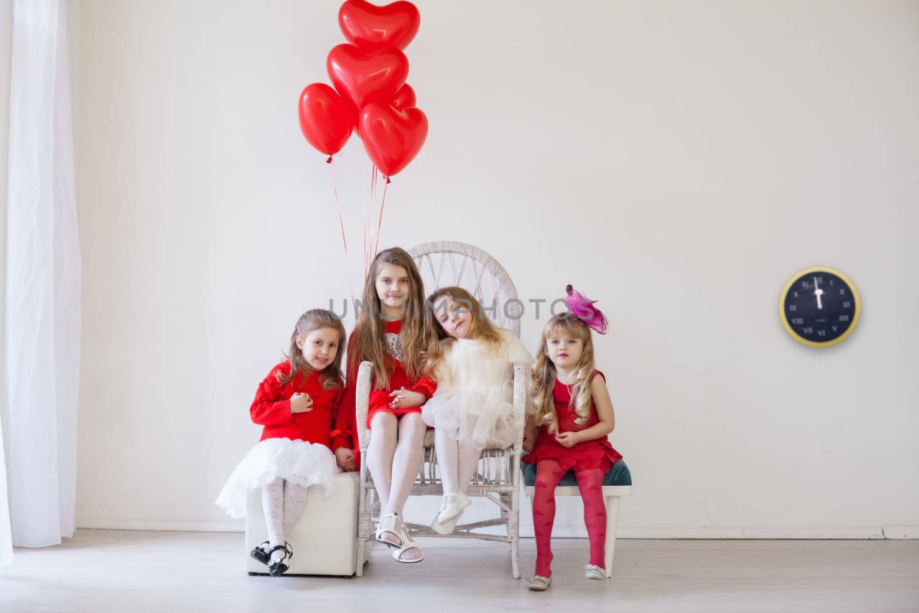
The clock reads 11,59
